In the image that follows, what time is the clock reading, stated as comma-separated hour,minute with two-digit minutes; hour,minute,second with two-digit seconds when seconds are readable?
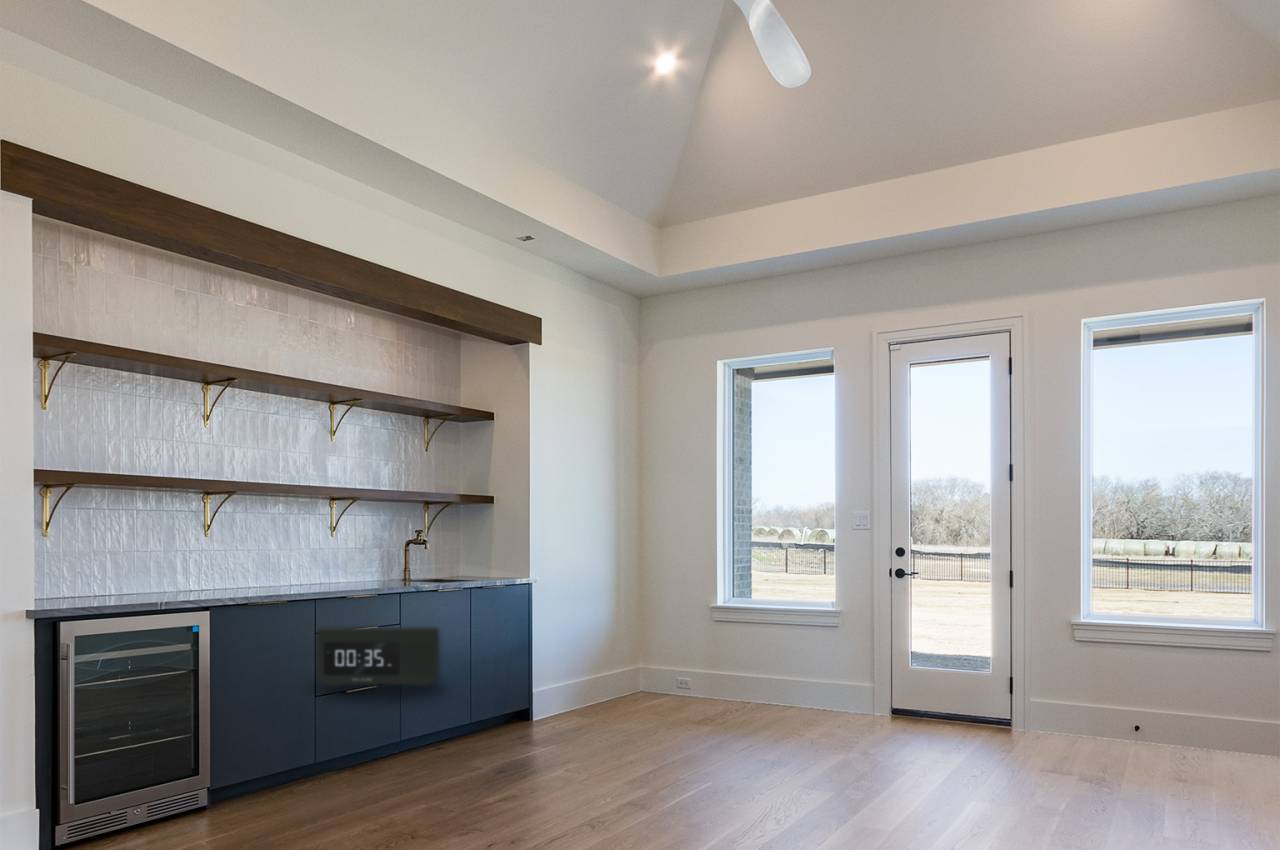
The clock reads 0,35
